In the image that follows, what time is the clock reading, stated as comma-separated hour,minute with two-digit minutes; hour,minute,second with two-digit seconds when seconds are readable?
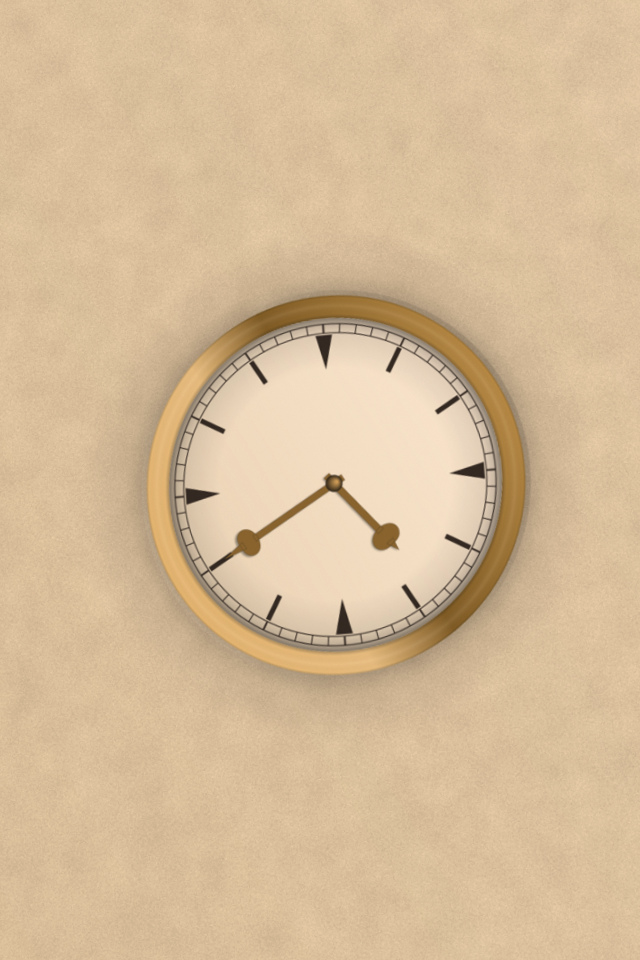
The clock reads 4,40
